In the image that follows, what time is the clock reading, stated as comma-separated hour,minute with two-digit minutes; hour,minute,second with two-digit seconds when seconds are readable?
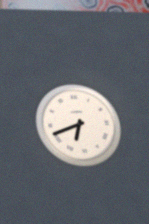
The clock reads 6,42
